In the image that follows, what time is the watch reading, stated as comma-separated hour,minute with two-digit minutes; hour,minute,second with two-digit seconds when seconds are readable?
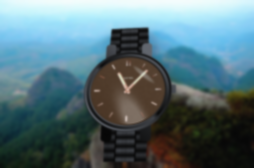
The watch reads 11,07
